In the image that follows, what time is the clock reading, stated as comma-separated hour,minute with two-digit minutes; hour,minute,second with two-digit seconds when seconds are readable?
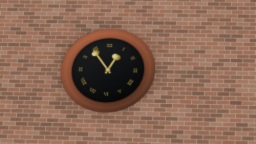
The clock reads 12,54
